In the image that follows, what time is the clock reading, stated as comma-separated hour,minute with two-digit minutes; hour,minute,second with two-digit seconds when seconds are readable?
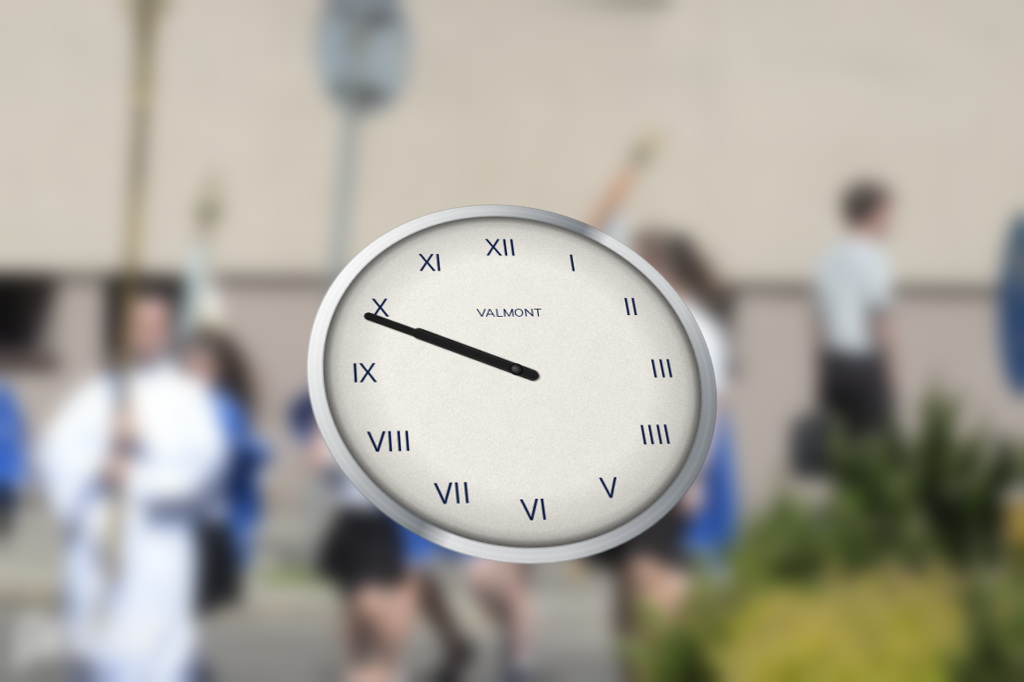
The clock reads 9,49
